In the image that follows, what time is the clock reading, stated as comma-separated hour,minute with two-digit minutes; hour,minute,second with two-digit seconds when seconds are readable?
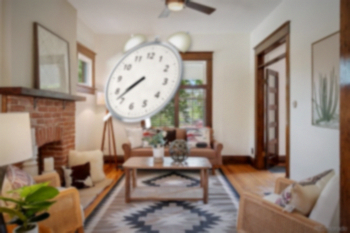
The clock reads 7,37
